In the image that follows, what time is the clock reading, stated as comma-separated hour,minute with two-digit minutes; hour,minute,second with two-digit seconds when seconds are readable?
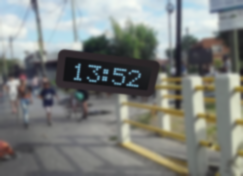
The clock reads 13,52
